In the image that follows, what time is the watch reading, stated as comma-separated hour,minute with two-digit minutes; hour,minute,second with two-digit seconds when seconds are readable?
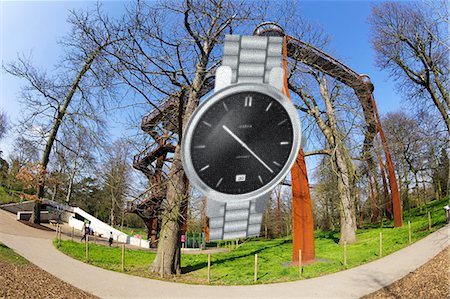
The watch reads 10,22
